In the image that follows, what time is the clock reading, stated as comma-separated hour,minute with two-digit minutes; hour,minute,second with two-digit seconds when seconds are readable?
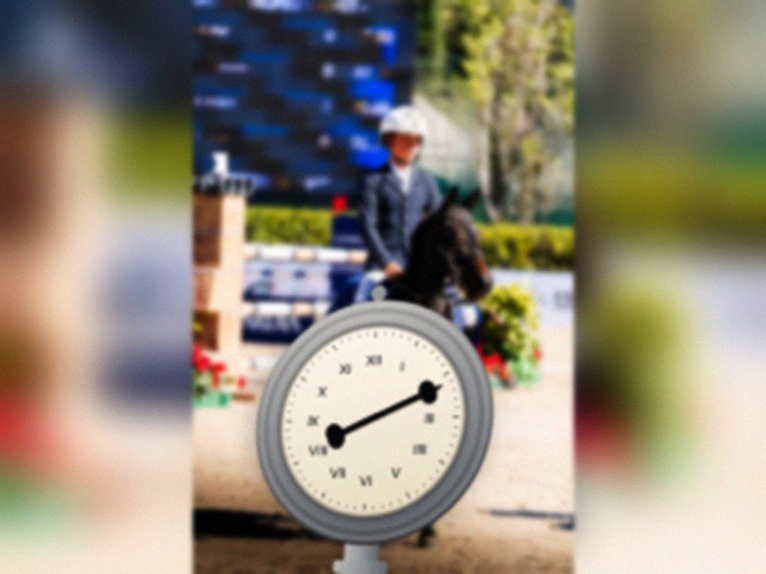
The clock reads 8,11
